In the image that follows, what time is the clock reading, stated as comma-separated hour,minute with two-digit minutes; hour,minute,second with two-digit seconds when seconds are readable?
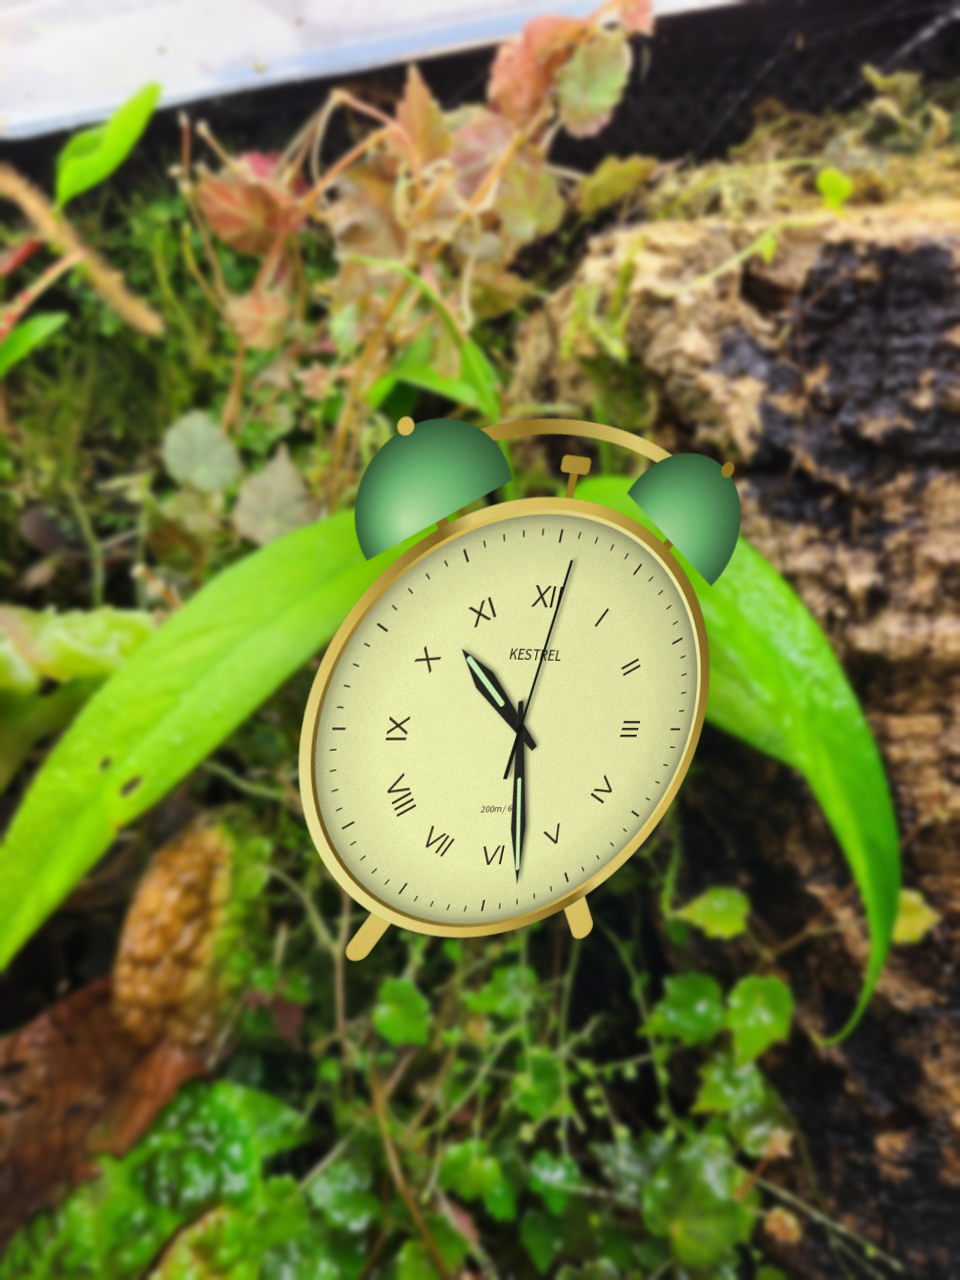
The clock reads 10,28,01
